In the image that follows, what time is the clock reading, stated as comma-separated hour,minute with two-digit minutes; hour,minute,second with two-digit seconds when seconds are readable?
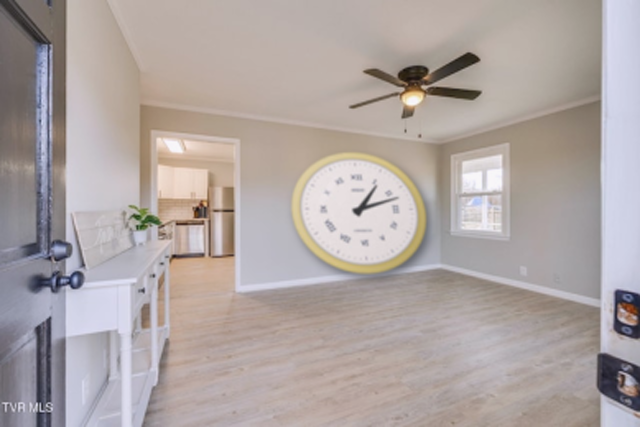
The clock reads 1,12
